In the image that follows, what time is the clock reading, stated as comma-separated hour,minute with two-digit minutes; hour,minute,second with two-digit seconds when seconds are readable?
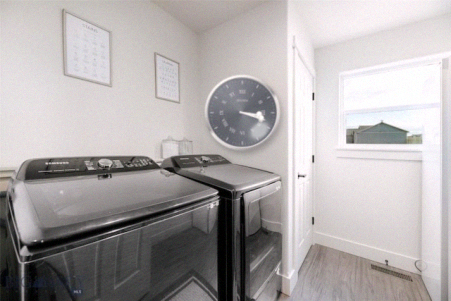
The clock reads 3,18
